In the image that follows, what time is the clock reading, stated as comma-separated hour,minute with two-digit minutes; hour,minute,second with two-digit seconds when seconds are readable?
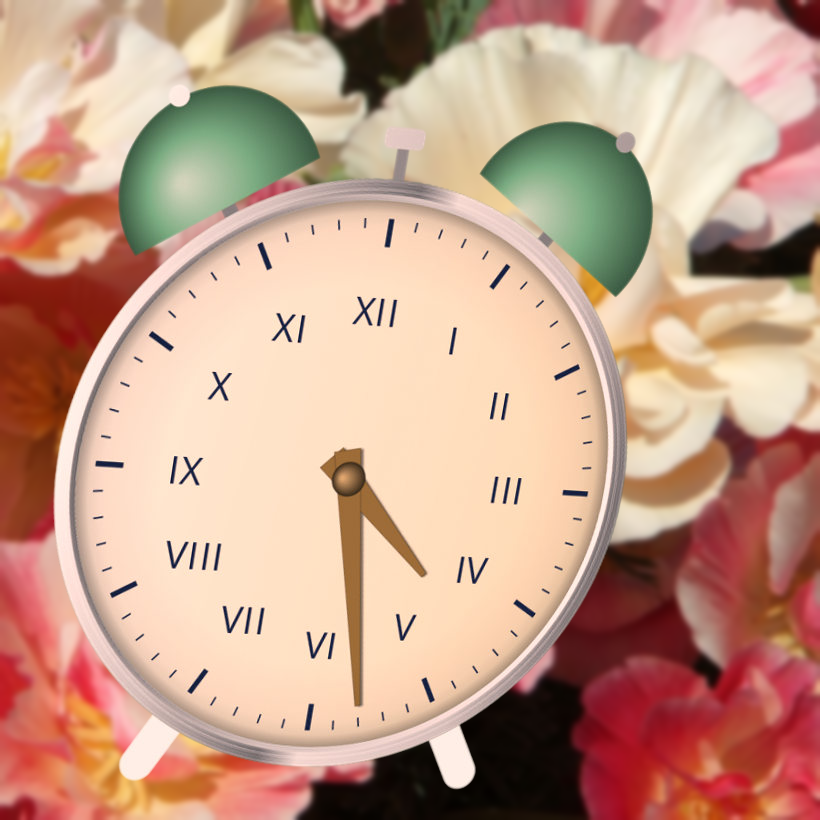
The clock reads 4,28
